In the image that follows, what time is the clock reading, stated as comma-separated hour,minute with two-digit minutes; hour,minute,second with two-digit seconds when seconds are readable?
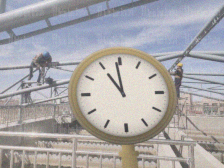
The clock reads 10,59
